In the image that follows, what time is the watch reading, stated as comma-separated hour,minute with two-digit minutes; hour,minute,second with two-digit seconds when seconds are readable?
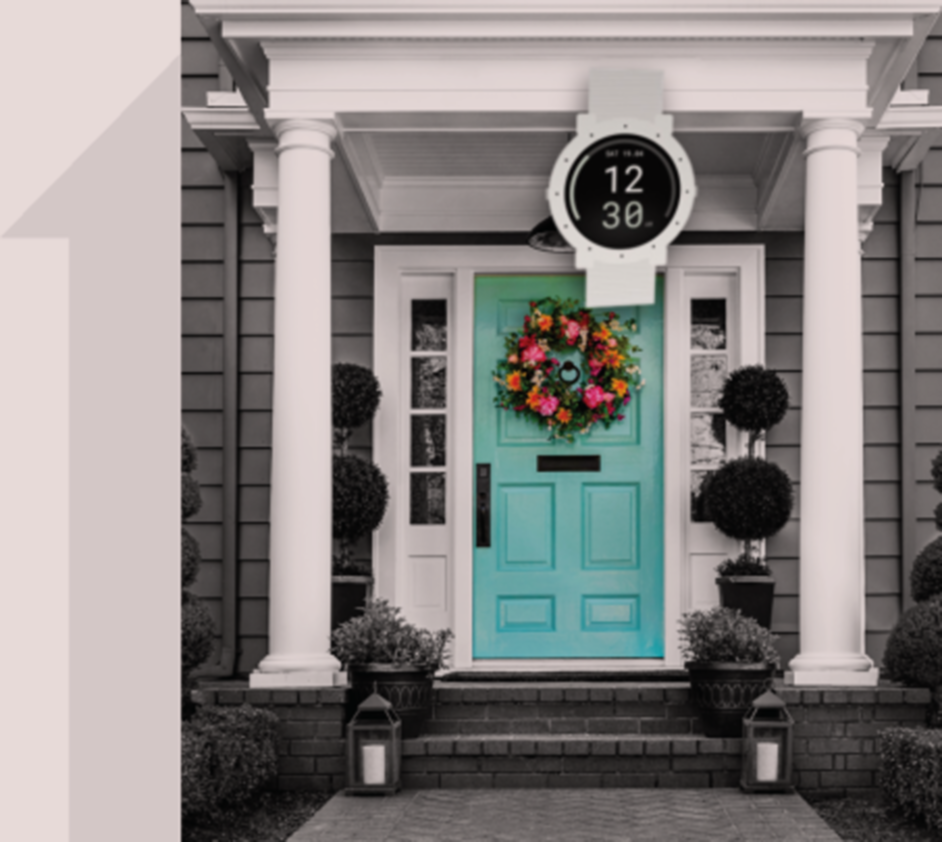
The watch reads 12,30
